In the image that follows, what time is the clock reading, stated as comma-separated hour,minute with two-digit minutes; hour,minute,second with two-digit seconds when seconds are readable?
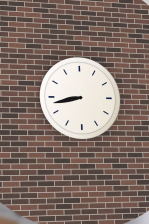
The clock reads 8,43
